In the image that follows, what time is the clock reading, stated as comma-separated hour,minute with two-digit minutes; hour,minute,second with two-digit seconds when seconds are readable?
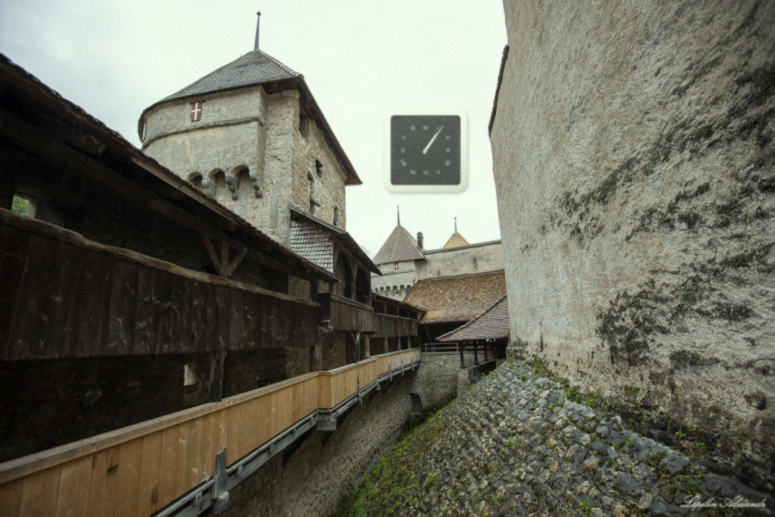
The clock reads 1,06
